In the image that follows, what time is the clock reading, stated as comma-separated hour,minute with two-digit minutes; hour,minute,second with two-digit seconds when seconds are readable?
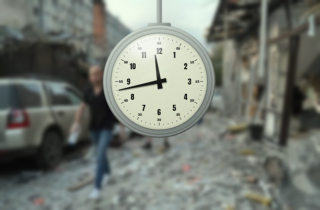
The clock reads 11,43
